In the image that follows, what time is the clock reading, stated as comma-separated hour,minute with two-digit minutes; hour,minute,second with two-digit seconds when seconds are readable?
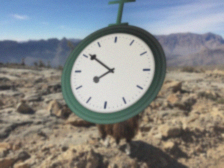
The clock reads 7,51
